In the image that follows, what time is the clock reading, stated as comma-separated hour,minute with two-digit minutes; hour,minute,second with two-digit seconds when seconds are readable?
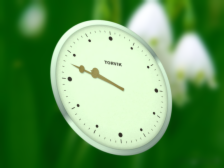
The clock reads 9,48
